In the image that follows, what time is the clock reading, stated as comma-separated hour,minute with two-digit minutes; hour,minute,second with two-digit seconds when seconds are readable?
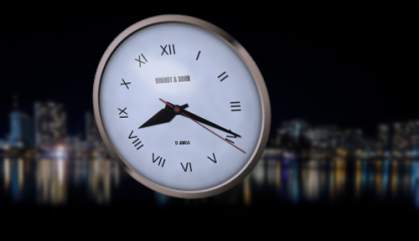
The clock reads 8,19,21
